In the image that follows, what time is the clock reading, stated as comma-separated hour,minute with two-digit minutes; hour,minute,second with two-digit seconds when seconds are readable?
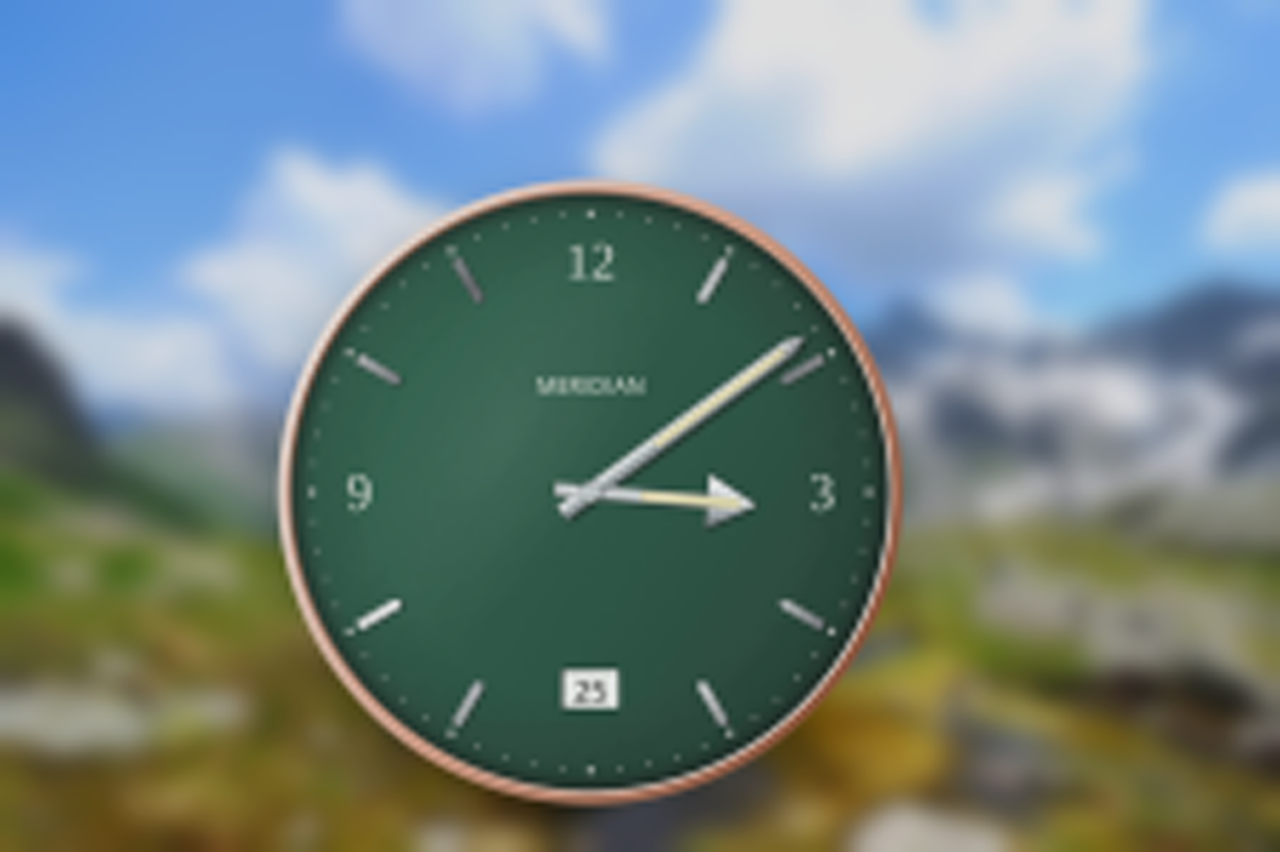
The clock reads 3,09
